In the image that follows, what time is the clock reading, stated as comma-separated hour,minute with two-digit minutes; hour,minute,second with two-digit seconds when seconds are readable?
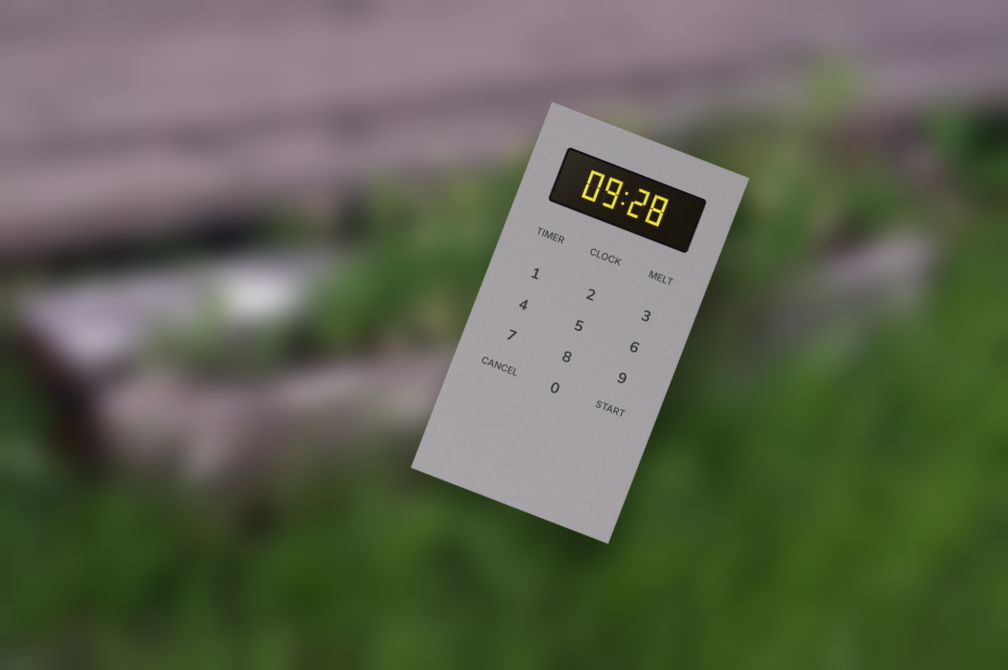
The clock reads 9,28
